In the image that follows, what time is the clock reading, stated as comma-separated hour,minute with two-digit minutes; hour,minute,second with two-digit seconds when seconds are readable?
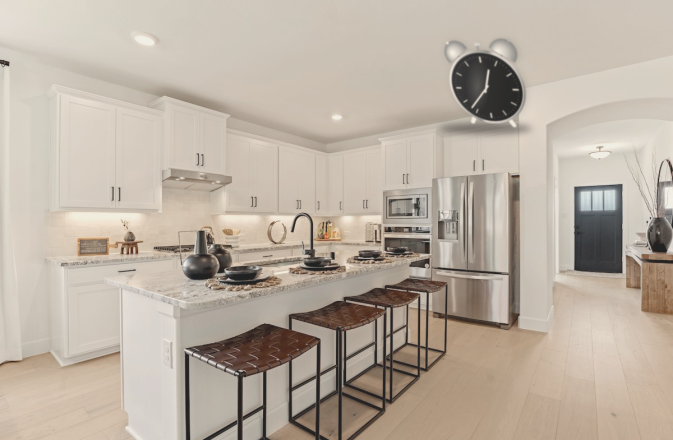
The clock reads 12,37
